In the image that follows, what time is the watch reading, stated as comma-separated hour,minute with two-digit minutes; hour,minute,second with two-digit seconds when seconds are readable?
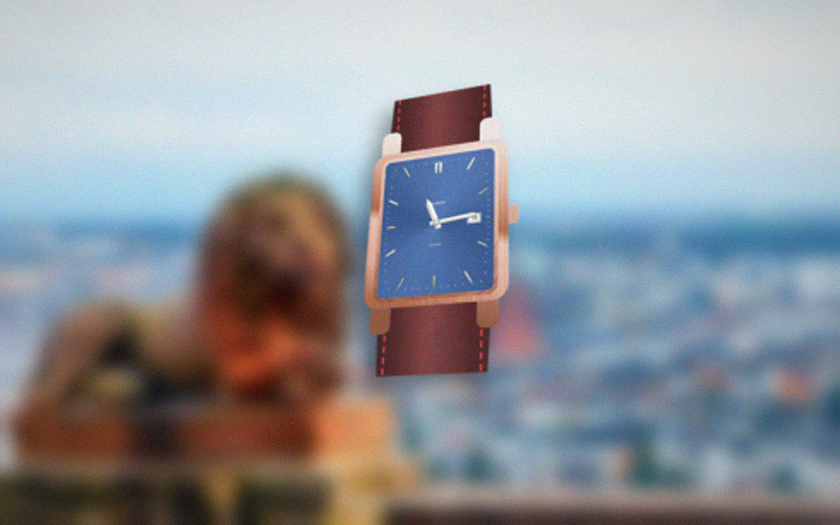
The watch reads 11,14
